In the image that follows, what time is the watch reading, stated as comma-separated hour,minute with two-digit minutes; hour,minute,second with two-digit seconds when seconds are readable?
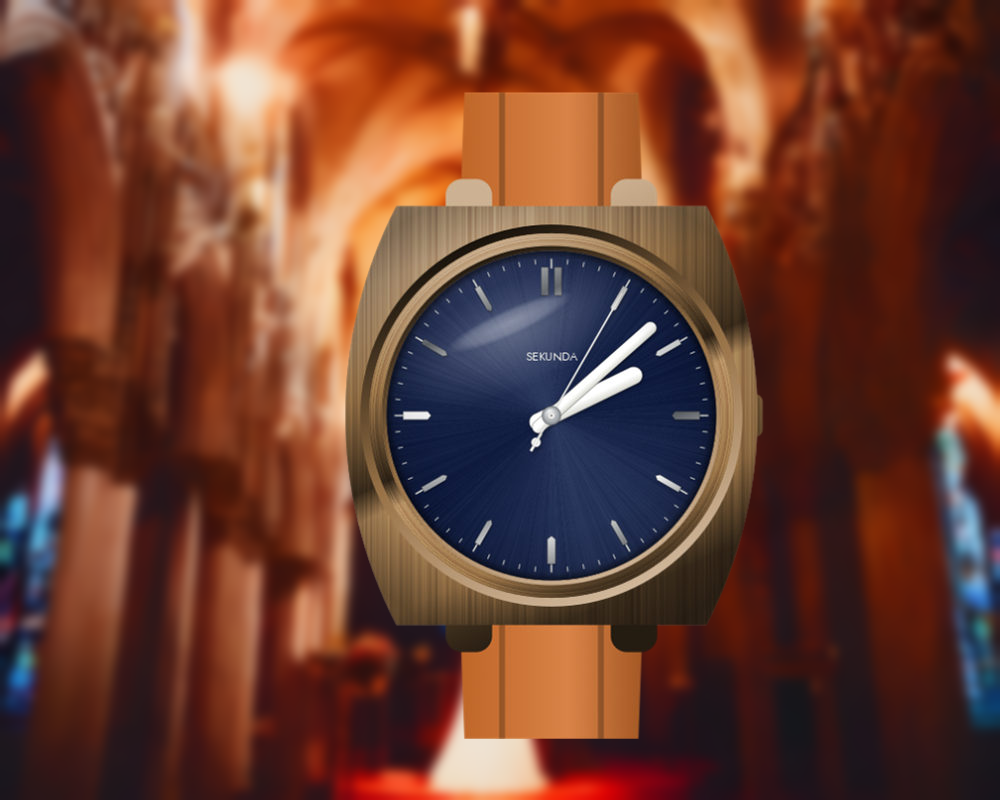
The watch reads 2,08,05
